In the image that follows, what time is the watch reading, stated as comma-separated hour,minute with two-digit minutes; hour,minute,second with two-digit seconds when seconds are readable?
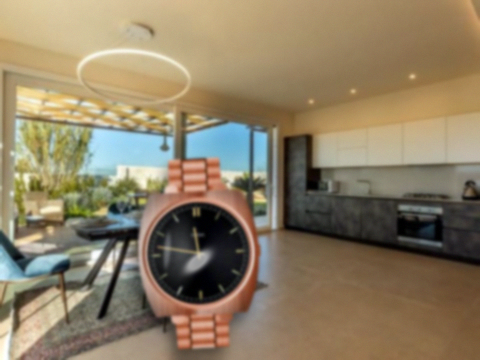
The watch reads 11,47
